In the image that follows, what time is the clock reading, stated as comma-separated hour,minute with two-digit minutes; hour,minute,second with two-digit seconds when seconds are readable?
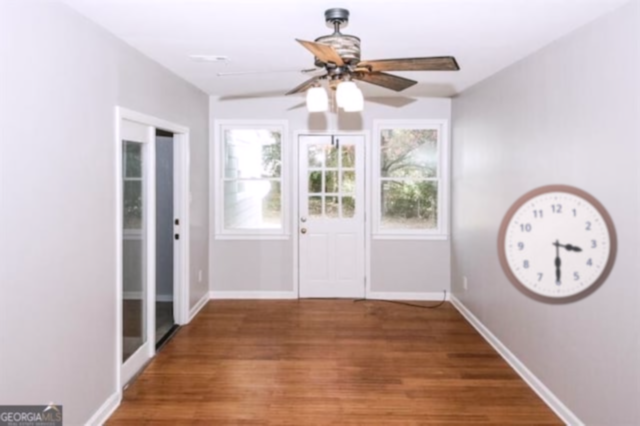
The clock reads 3,30
